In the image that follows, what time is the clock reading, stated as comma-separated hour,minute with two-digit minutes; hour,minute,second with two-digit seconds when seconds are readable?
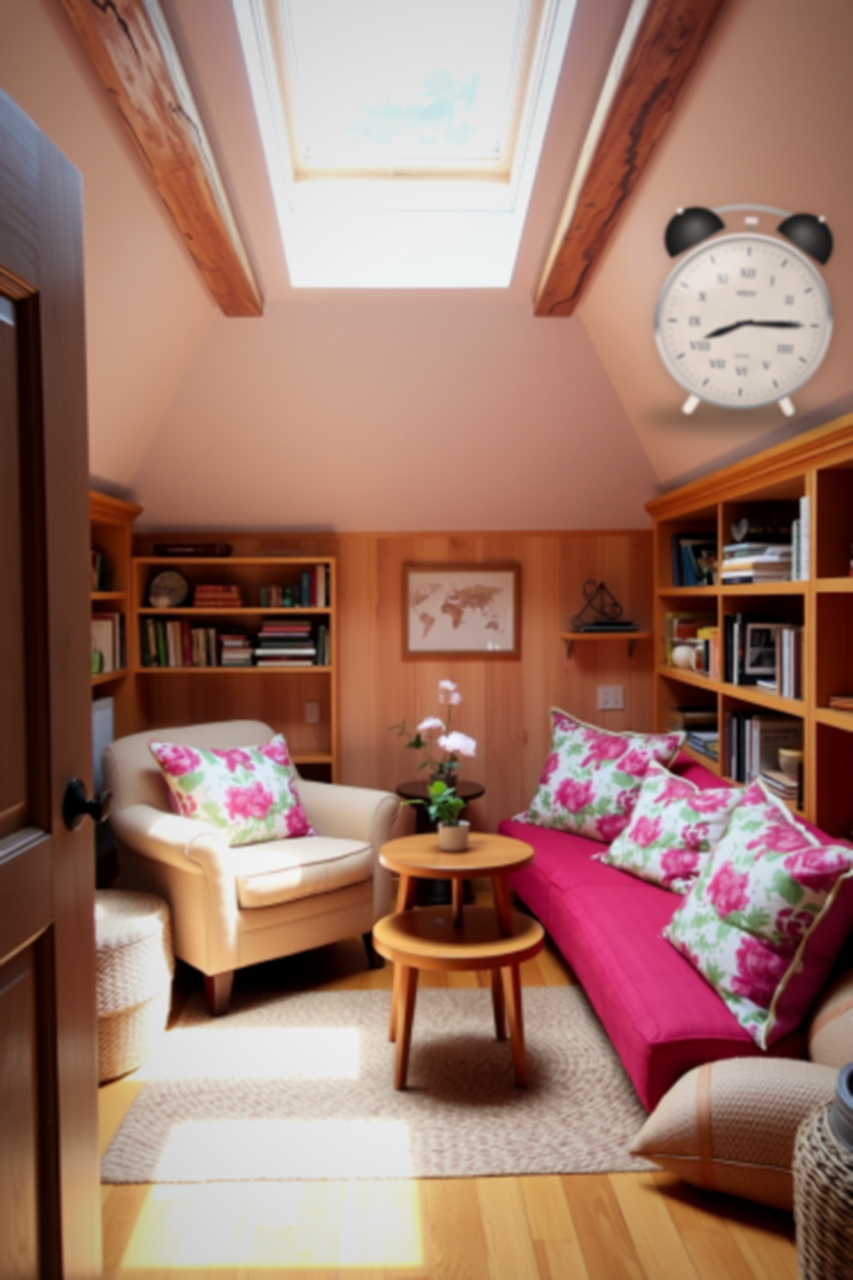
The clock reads 8,15
